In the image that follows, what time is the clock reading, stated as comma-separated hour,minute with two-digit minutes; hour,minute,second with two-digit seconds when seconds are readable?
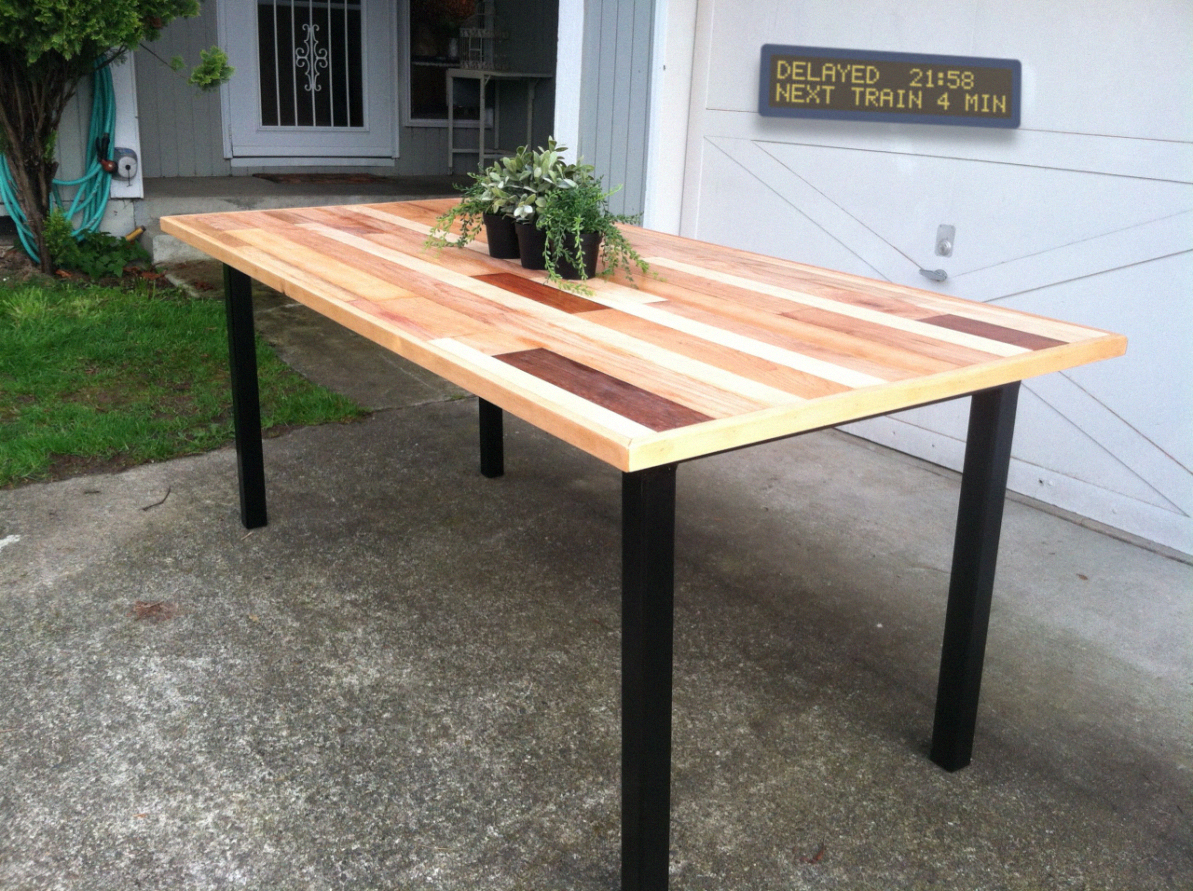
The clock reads 21,58
